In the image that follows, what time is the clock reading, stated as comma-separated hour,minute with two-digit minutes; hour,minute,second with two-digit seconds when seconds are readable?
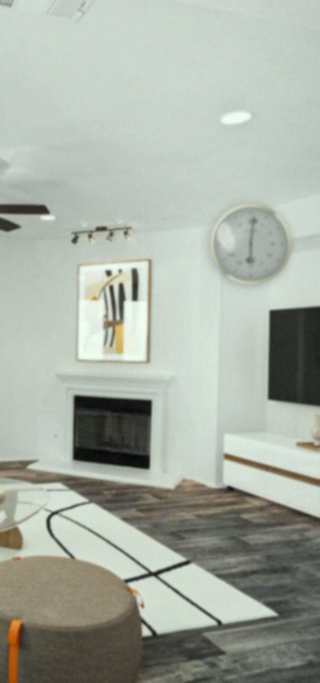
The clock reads 6,01
